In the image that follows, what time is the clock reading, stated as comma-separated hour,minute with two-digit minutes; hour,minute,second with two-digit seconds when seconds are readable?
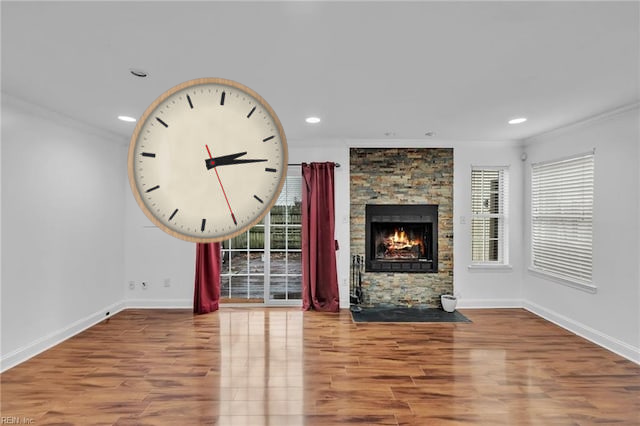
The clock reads 2,13,25
